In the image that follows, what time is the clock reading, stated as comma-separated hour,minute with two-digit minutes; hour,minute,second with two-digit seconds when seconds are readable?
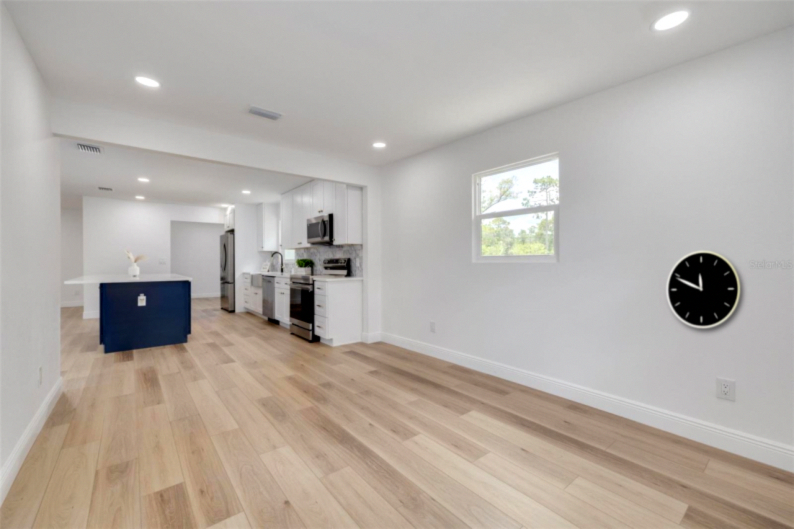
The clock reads 11,49
